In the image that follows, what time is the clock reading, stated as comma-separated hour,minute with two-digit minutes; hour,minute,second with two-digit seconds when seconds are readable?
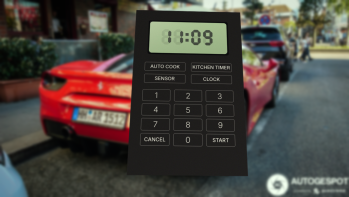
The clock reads 11,09
